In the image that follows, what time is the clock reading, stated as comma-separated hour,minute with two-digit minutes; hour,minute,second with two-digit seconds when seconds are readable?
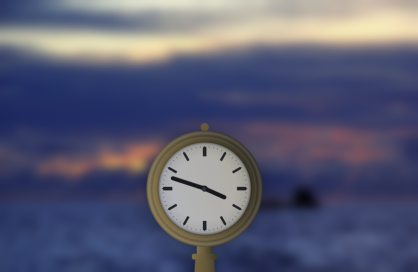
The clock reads 3,48
